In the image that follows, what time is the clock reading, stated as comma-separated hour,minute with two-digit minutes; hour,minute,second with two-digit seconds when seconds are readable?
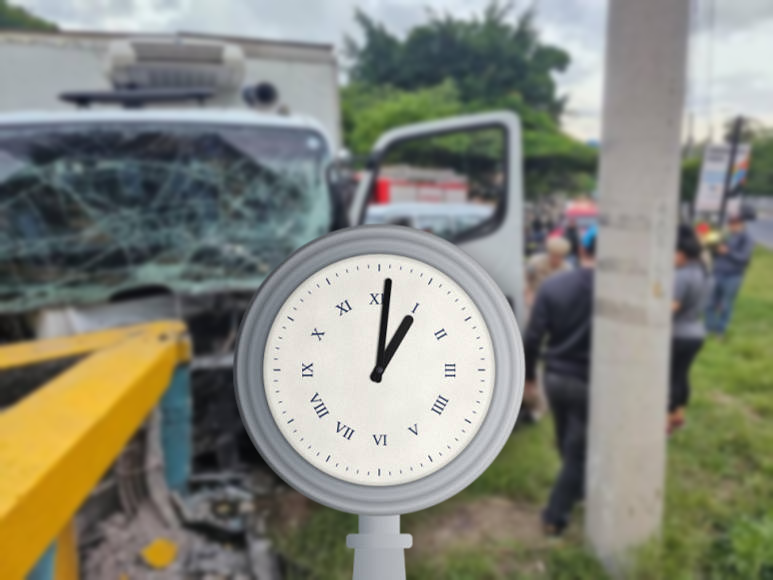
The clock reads 1,01
